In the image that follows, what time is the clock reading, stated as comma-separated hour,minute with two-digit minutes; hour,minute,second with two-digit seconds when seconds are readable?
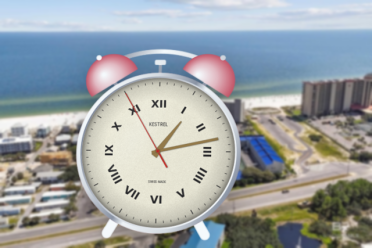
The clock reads 1,12,55
